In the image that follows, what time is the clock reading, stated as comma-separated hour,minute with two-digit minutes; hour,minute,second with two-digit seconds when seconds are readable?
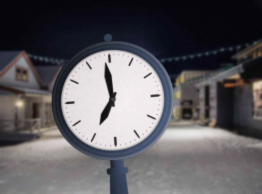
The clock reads 6,59
